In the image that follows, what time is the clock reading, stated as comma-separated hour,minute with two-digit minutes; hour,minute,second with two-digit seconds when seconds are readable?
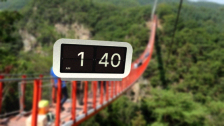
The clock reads 1,40
